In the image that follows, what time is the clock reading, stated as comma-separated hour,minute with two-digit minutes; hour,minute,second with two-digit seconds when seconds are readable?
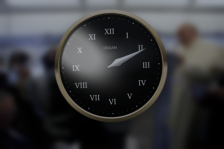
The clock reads 2,11
